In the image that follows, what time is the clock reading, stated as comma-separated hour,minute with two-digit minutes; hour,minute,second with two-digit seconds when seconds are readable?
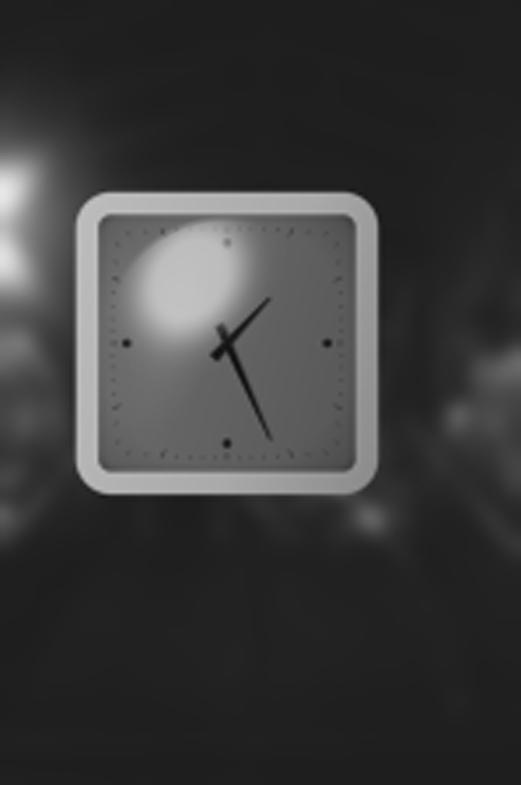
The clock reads 1,26
